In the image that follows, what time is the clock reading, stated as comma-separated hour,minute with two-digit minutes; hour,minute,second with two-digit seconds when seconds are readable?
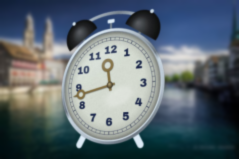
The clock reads 11,43
